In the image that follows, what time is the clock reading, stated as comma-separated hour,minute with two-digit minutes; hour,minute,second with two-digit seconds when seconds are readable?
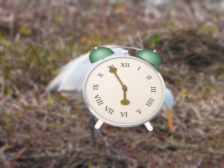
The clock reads 5,55
